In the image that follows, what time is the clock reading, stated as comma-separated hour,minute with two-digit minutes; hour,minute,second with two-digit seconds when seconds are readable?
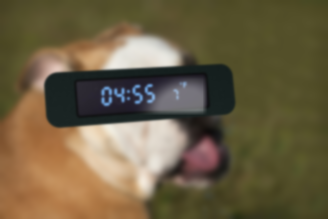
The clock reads 4,55
